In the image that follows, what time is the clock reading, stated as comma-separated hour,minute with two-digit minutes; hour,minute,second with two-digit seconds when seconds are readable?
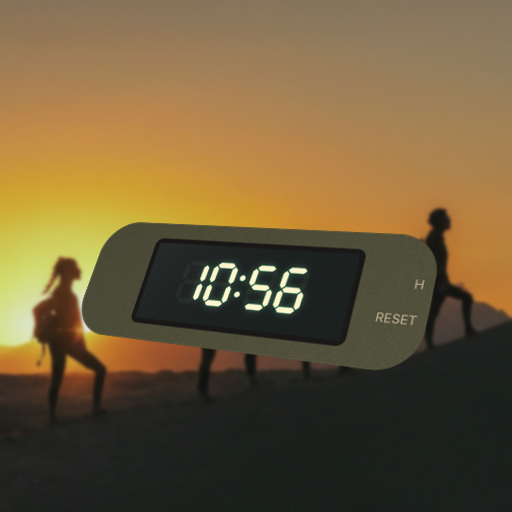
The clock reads 10,56
